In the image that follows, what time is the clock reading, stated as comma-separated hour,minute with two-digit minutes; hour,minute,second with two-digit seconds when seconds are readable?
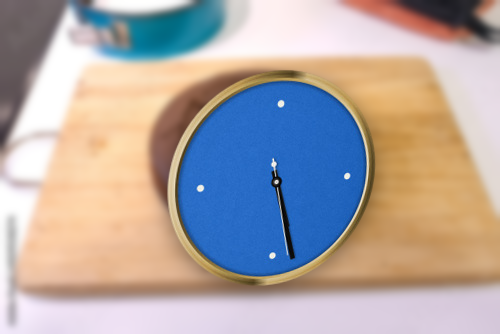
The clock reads 5,27,28
